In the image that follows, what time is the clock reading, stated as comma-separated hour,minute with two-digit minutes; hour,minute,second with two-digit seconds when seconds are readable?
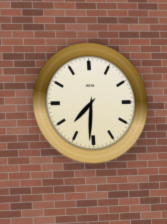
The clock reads 7,31
